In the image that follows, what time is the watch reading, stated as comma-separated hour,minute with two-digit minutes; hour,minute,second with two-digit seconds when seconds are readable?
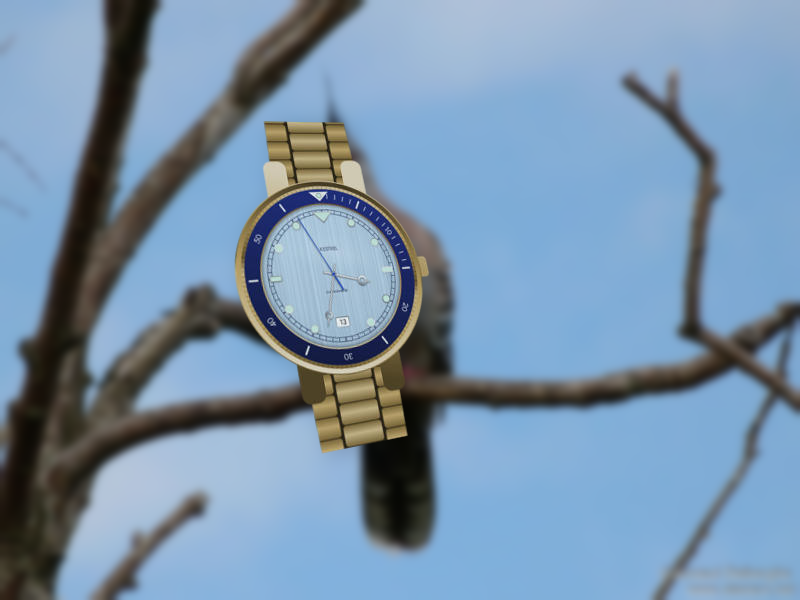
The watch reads 3,32,56
